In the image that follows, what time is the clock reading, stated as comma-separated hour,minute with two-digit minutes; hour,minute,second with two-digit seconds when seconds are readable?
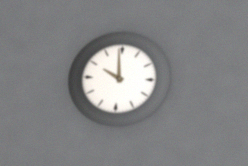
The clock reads 9,59
